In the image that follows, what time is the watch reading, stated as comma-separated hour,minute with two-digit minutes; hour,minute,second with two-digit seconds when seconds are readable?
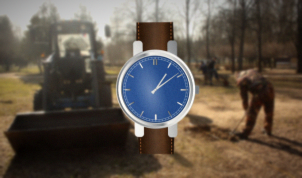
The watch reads 1,09
